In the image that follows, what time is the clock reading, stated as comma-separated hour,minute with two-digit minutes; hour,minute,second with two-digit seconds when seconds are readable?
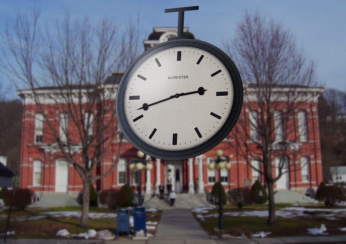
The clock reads 2,42
